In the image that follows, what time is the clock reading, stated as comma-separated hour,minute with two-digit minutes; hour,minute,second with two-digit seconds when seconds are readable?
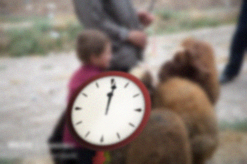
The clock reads 12,01
